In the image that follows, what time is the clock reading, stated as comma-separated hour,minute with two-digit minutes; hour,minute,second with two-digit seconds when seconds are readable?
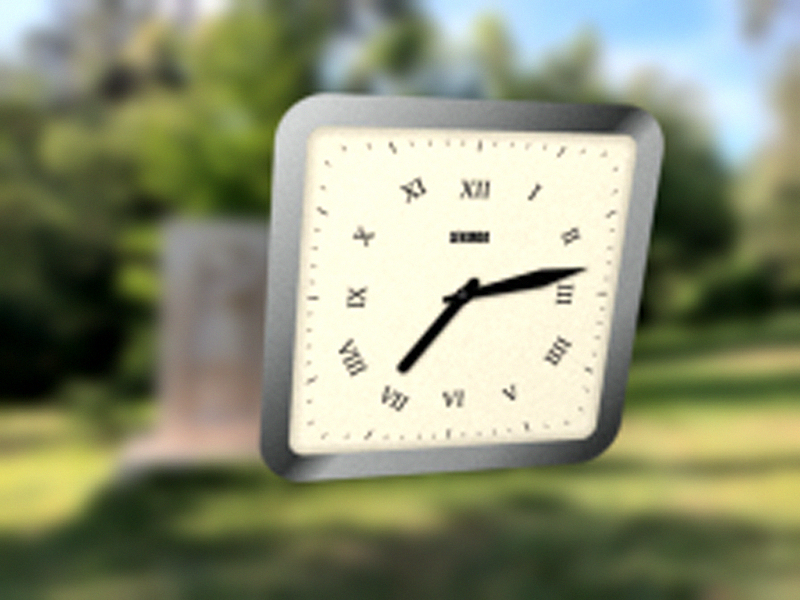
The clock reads 7,13
